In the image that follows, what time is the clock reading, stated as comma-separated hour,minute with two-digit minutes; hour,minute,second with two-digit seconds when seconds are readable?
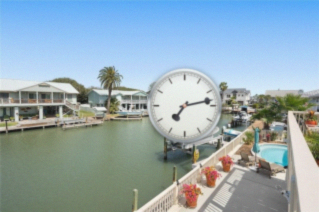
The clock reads 7,13
